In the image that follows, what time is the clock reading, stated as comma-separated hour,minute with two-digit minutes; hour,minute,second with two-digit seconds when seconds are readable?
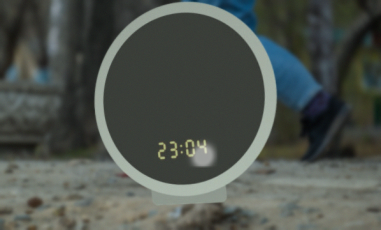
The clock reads 23,04
